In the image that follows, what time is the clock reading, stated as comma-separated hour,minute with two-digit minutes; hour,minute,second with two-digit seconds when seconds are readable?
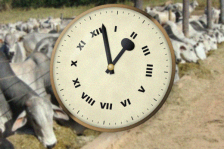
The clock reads 2,02
